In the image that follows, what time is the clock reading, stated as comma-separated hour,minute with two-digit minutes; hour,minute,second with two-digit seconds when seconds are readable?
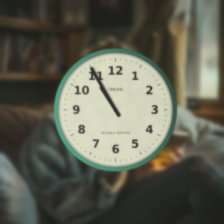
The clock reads 10,55
